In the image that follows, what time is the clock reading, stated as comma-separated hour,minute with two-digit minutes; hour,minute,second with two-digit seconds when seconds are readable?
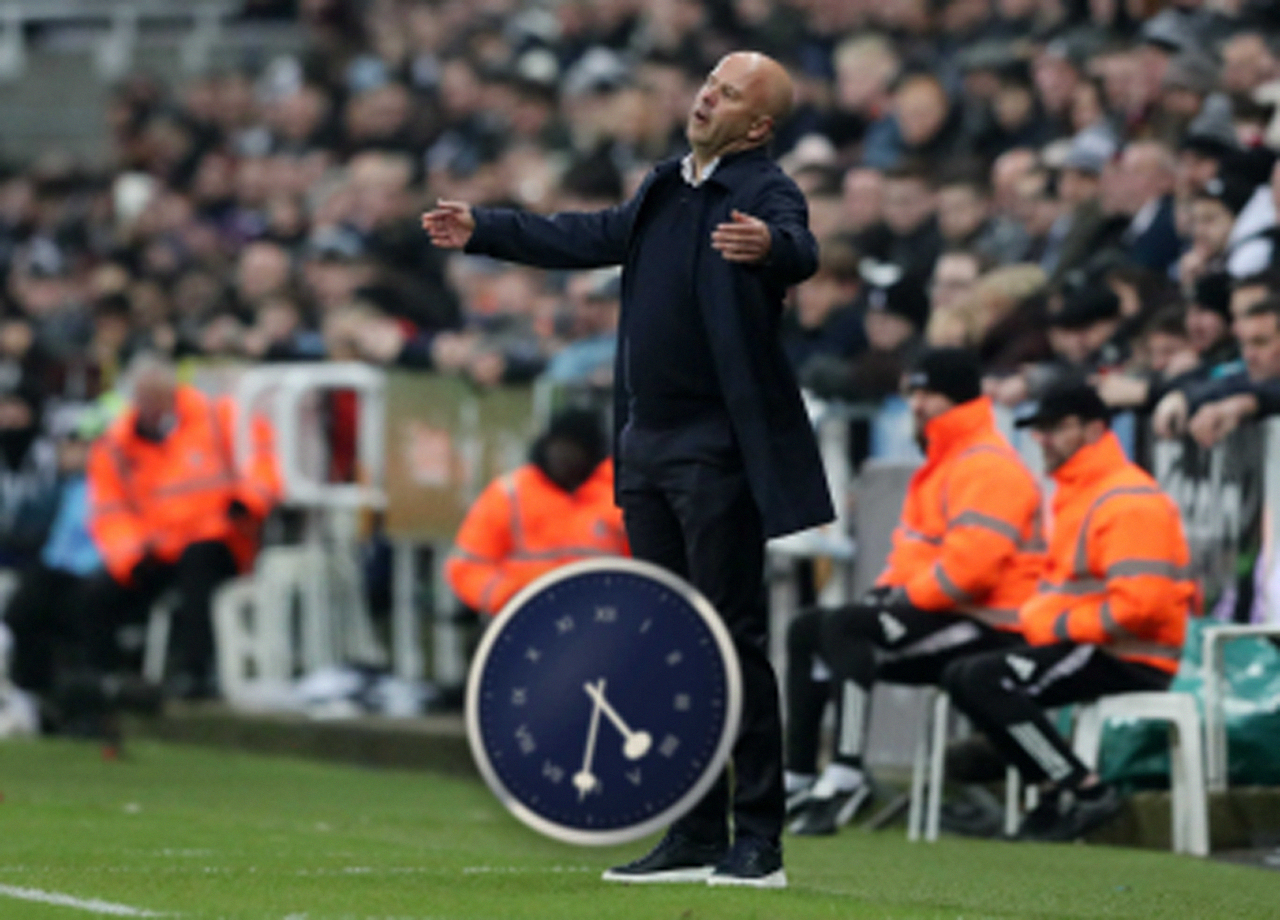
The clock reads 4,31
